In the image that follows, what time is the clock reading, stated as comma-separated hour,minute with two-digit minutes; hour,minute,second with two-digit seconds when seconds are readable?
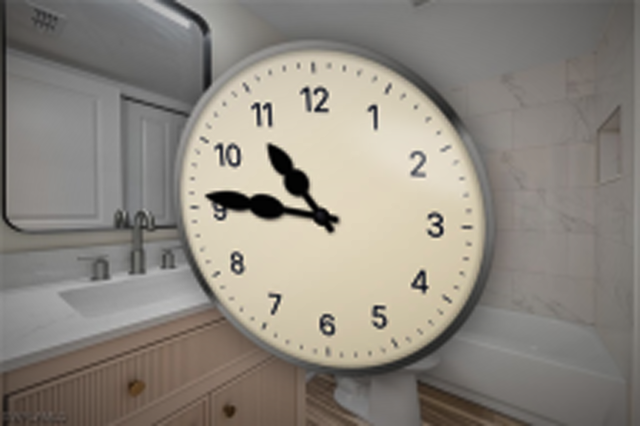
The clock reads 10,46
